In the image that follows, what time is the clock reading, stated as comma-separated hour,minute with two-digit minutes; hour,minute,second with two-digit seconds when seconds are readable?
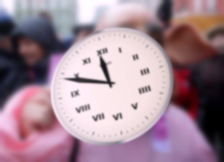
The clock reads 11,49
